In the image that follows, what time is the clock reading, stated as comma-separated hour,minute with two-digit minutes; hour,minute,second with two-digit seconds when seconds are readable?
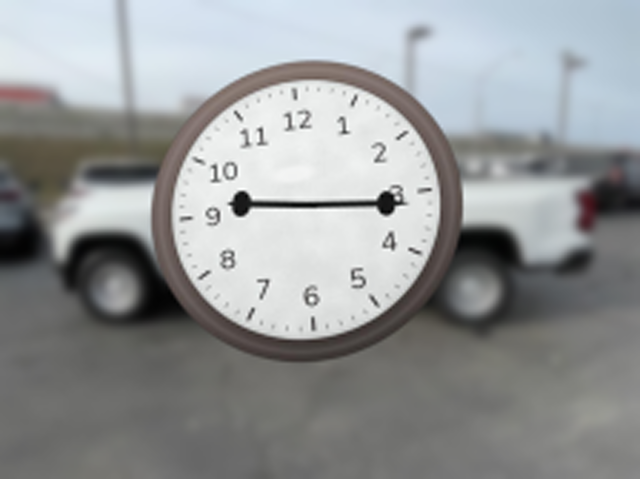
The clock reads 9,16
